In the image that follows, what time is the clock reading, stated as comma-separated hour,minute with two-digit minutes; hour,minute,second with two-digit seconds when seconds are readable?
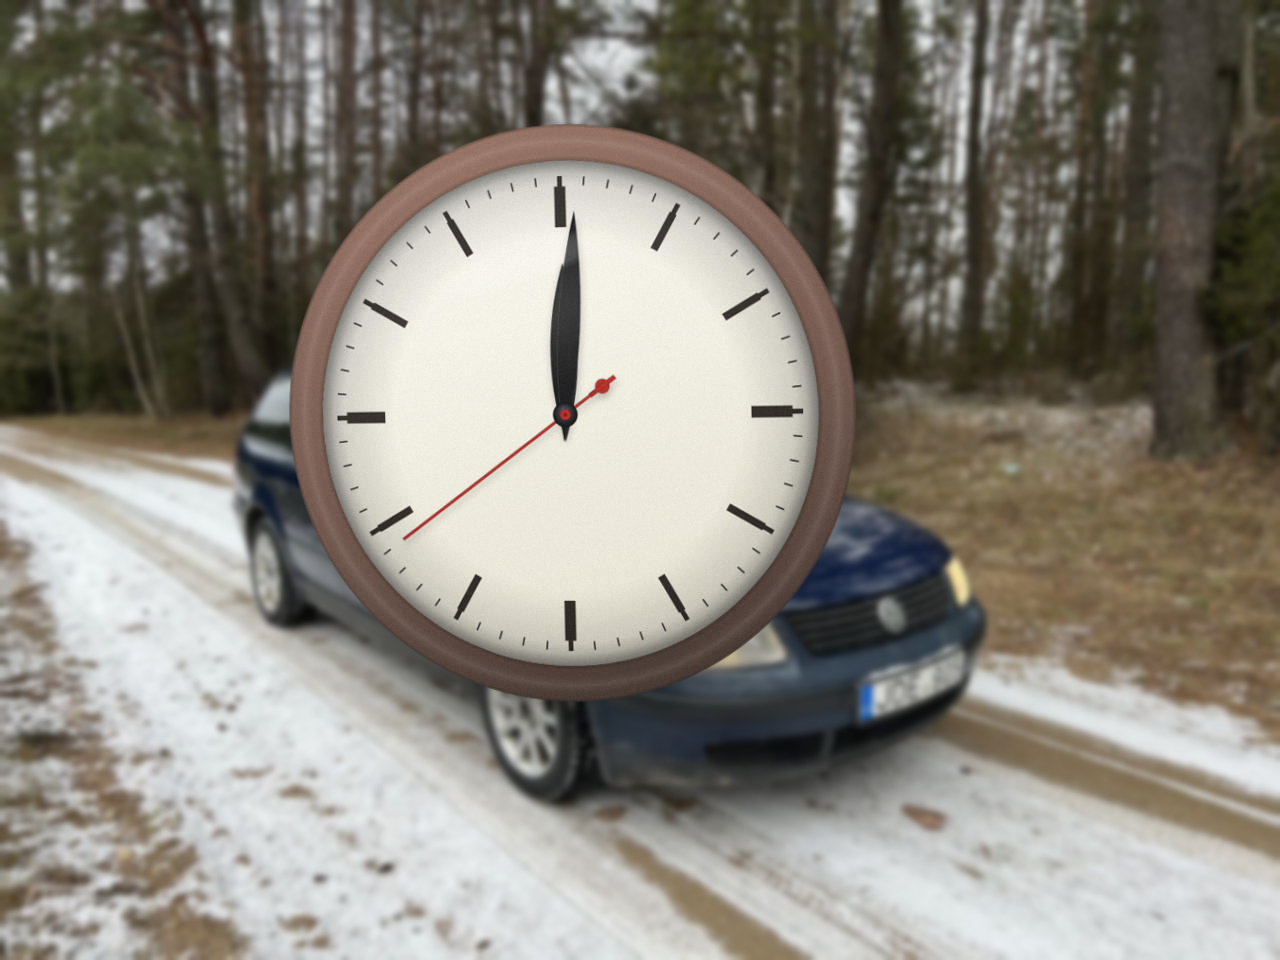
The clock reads 12,00,39
